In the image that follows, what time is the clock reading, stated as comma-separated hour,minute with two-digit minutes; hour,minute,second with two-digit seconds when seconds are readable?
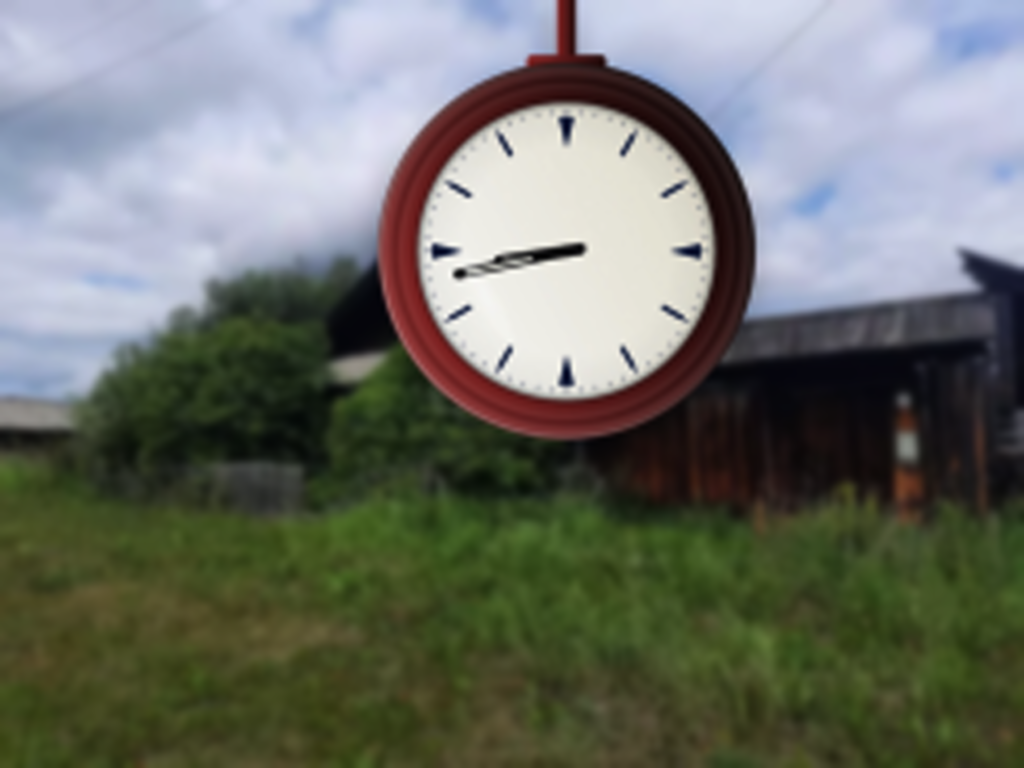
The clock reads 8,43
